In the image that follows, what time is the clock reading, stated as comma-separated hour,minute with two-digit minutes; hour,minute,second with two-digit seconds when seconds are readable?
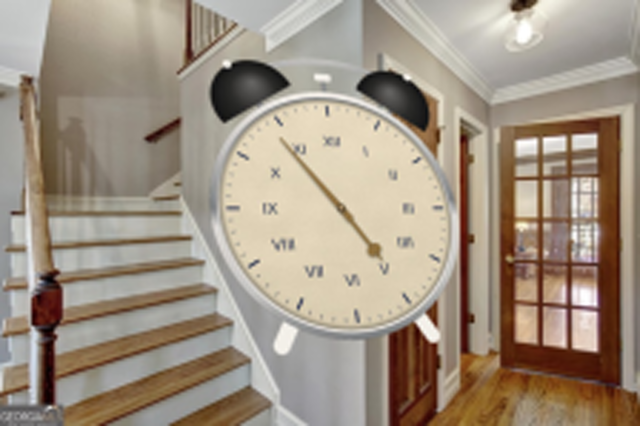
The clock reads 4,54
